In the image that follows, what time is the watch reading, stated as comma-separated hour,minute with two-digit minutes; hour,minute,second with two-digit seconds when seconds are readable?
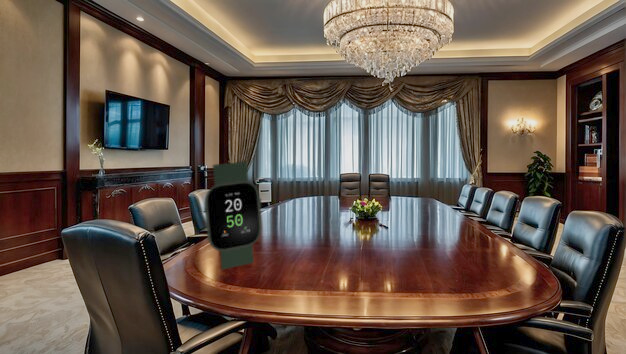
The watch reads 20,50
